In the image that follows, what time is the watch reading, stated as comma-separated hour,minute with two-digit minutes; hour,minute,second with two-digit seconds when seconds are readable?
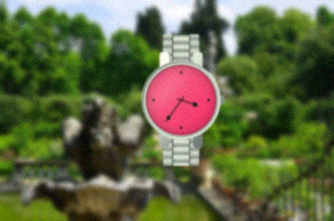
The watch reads 3,36
